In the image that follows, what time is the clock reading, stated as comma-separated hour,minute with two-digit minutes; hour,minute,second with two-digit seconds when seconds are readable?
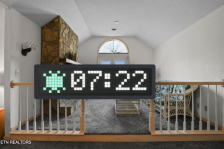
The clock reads 7,22
